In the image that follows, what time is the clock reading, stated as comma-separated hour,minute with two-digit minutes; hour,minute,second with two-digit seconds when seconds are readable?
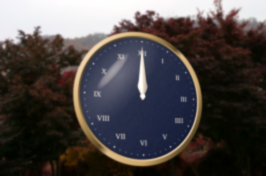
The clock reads 12,00
